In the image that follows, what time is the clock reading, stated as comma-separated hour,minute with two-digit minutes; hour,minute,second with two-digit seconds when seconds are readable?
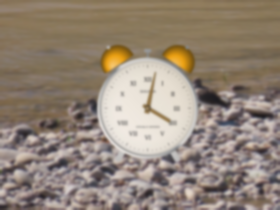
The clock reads 4,02
